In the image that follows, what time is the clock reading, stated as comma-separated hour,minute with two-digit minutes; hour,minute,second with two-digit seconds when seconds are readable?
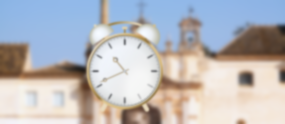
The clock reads 10,41
